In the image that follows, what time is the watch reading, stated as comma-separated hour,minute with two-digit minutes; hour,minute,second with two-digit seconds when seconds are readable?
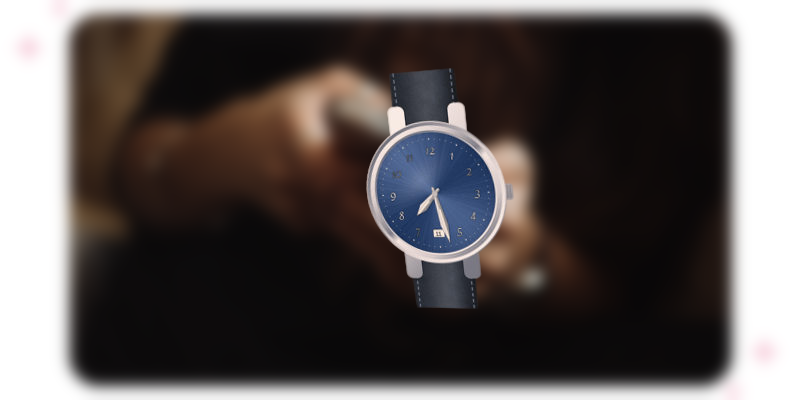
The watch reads 7,28
